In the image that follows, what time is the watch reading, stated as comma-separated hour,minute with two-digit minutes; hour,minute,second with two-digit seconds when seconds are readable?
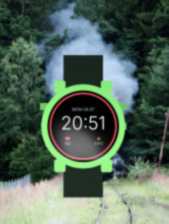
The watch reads 20,51
